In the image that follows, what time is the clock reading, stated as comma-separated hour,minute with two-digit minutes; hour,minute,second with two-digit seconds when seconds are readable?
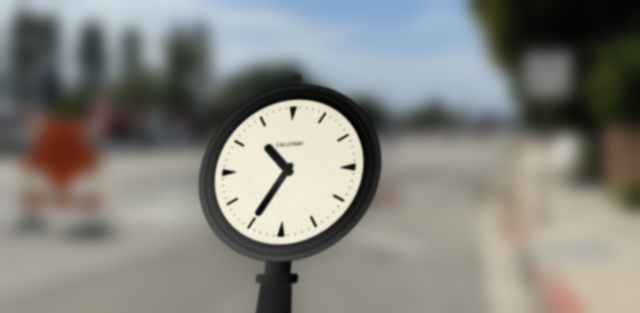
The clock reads 10,35
